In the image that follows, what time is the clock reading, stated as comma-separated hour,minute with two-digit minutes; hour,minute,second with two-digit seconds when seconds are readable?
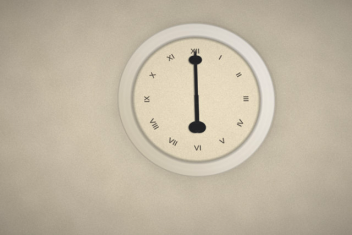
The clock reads 6,00
